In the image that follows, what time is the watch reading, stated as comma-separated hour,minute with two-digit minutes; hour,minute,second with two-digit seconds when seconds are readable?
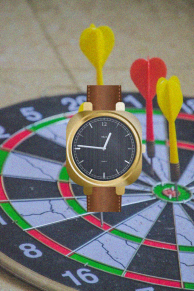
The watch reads 12,46
